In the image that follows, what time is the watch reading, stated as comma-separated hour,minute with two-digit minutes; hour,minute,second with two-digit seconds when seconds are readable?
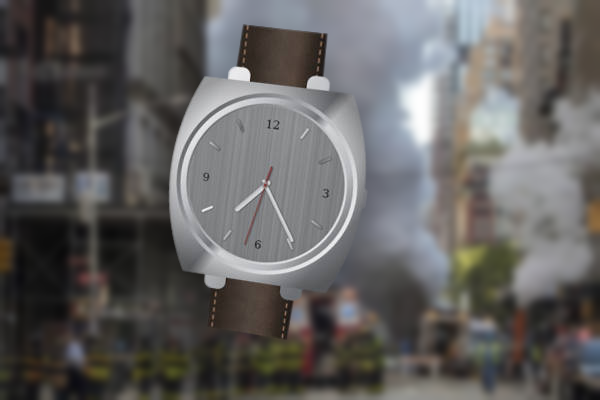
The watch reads 7,24,32
